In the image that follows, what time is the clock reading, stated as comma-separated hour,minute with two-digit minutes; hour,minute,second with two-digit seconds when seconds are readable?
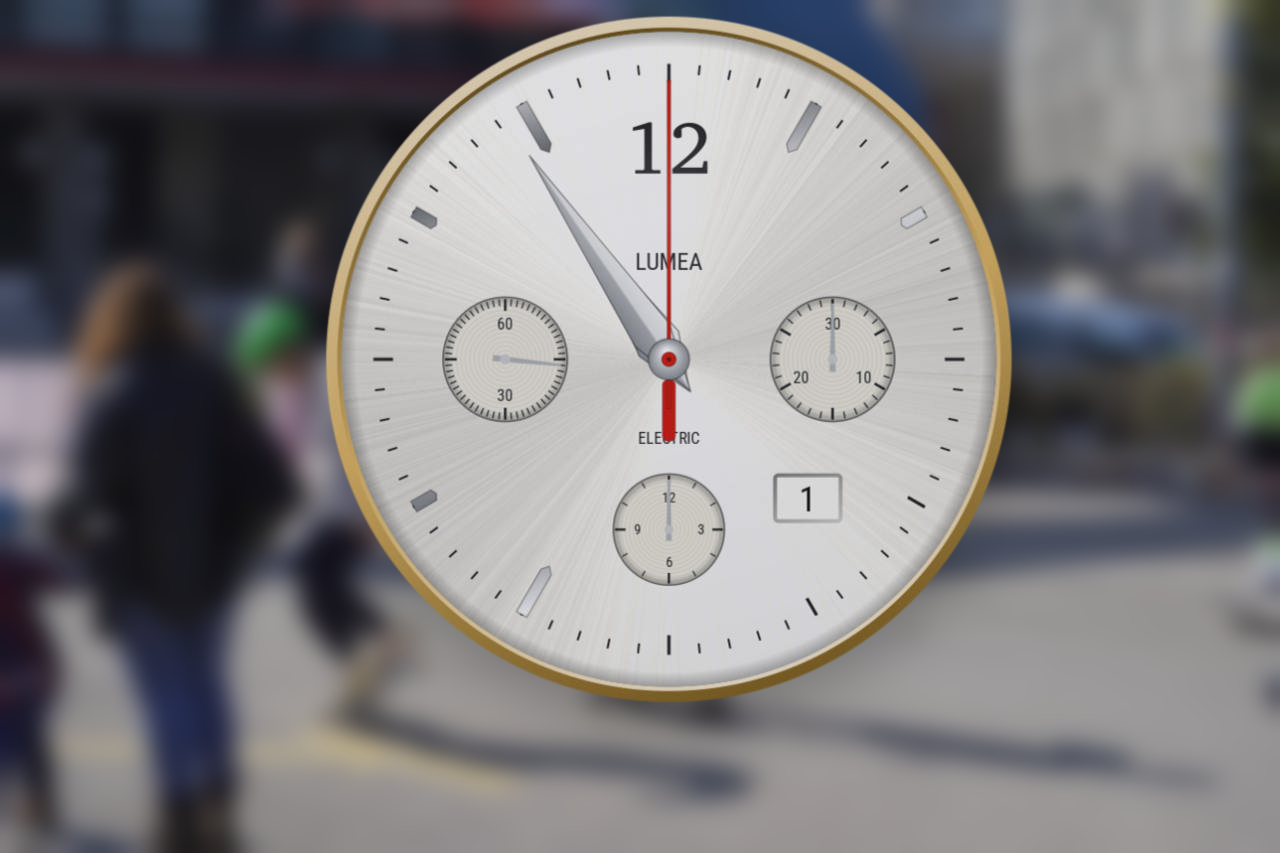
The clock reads 10,54,16
